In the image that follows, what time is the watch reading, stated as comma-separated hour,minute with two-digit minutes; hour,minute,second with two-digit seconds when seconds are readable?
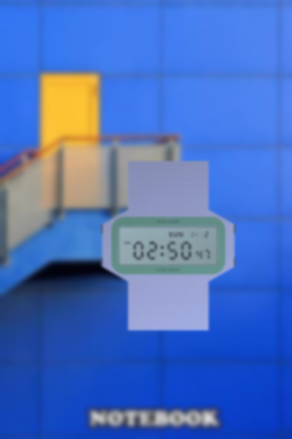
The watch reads 2,50
